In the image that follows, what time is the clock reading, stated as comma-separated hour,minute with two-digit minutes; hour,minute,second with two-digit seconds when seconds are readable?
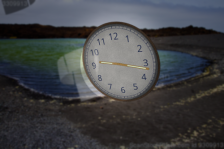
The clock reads 9,17
